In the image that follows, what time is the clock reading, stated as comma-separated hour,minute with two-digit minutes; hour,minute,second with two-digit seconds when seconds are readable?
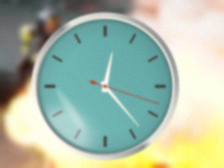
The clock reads 12,23,18
